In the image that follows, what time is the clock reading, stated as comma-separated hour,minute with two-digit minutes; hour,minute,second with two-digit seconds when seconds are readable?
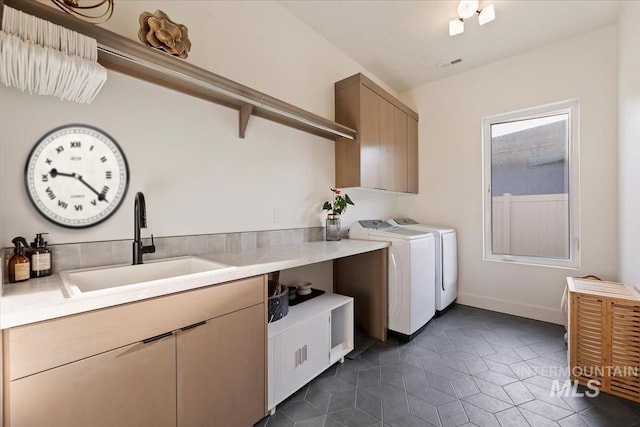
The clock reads 9,22
